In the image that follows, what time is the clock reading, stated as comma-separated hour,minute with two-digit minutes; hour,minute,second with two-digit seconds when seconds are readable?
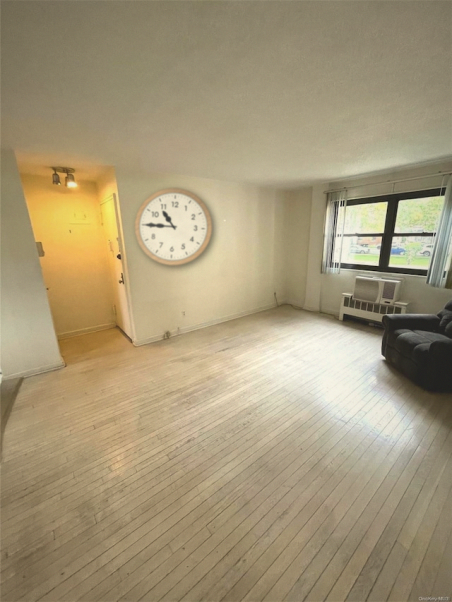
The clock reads 10,45
